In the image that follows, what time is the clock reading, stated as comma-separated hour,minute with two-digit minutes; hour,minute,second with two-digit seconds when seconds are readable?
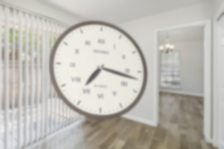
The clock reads 7,17
